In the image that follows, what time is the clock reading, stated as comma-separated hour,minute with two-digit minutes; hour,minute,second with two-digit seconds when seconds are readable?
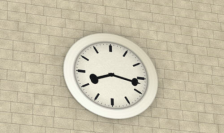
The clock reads 8,17
